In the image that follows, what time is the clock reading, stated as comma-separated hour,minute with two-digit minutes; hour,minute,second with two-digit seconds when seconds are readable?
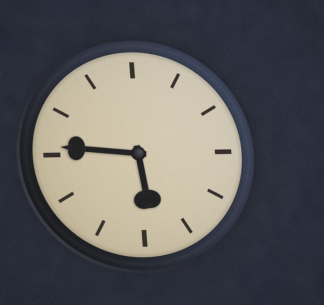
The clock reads 5,46
